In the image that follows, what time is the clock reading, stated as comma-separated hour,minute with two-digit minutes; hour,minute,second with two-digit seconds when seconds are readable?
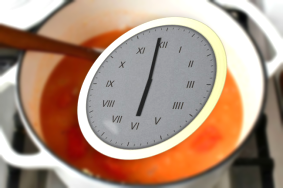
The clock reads 5,59
